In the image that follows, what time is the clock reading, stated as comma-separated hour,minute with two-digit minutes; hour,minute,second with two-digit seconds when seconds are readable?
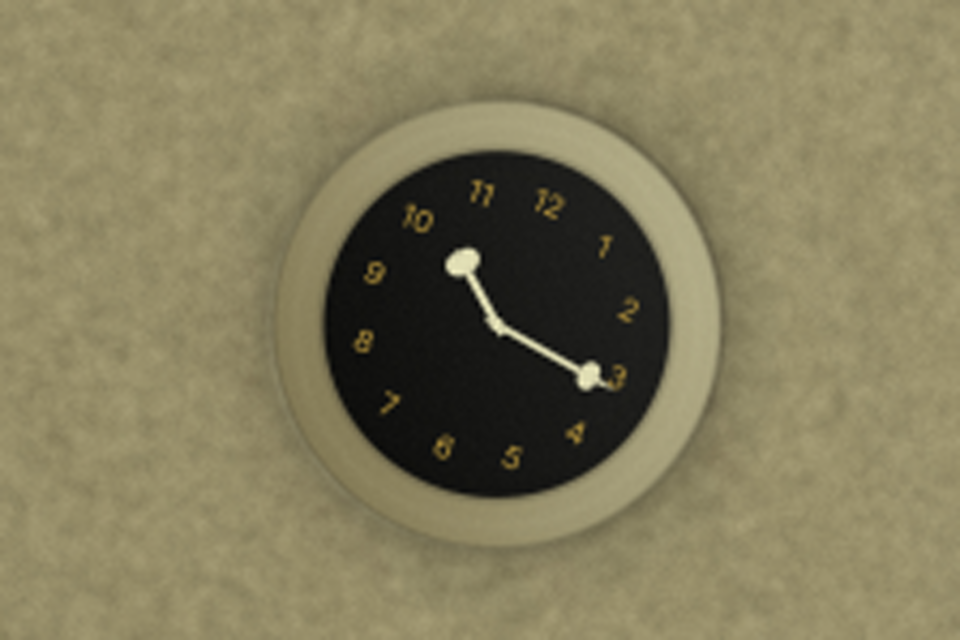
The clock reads 10,16
